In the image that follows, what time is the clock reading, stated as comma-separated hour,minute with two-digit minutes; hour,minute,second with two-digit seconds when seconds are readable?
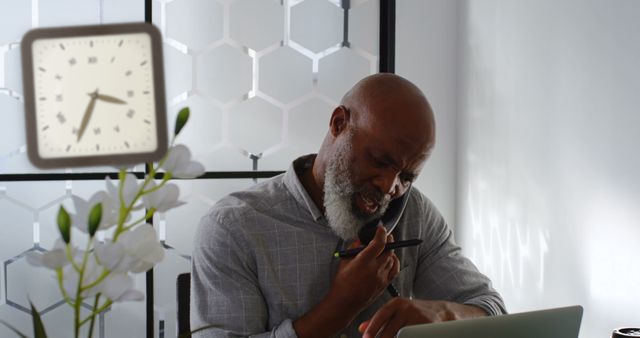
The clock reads 3,34
